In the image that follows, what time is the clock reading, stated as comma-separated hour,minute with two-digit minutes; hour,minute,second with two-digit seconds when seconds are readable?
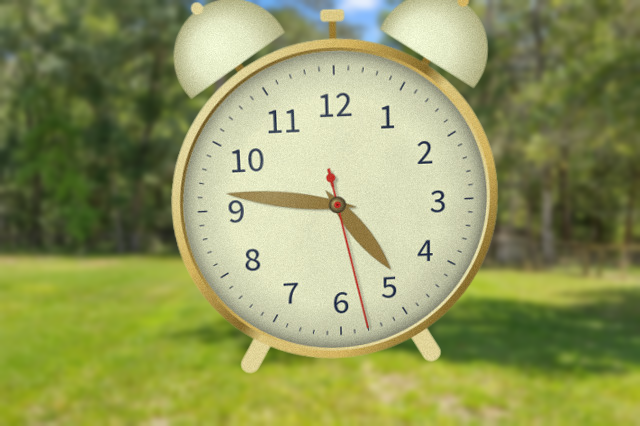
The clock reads 4,46,28
